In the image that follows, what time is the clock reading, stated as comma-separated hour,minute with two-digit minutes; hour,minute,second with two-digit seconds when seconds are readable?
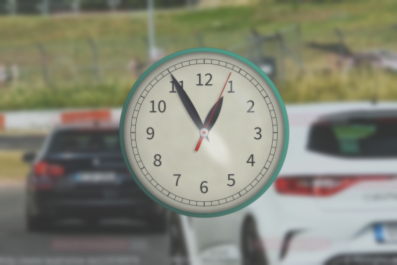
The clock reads 12,55,04
